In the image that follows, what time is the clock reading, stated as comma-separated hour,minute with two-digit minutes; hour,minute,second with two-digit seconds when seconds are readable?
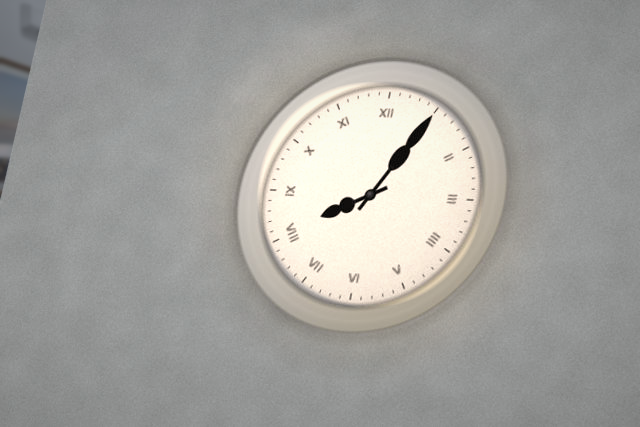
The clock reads 8,05
